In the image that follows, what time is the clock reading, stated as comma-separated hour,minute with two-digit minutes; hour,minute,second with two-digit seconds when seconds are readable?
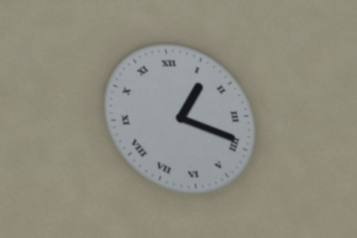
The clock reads 1,19
